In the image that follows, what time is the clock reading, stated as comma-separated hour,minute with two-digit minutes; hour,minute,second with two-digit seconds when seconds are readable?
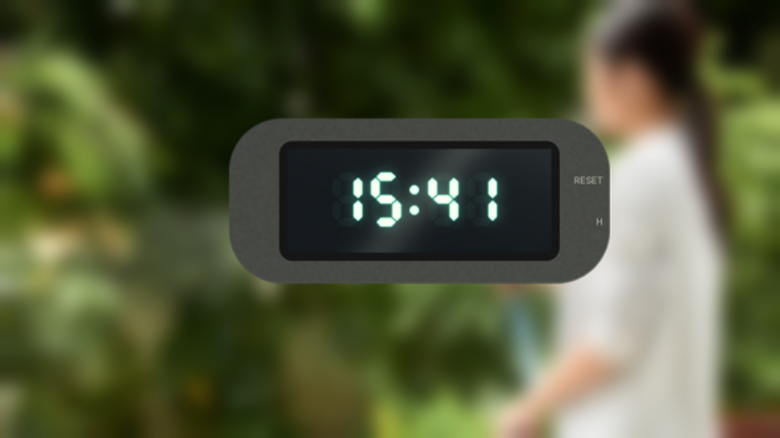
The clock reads 15,41
